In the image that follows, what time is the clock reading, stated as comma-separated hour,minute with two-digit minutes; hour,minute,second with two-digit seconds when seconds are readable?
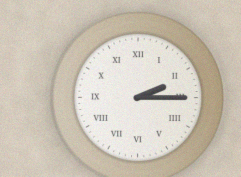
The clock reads 2,15
